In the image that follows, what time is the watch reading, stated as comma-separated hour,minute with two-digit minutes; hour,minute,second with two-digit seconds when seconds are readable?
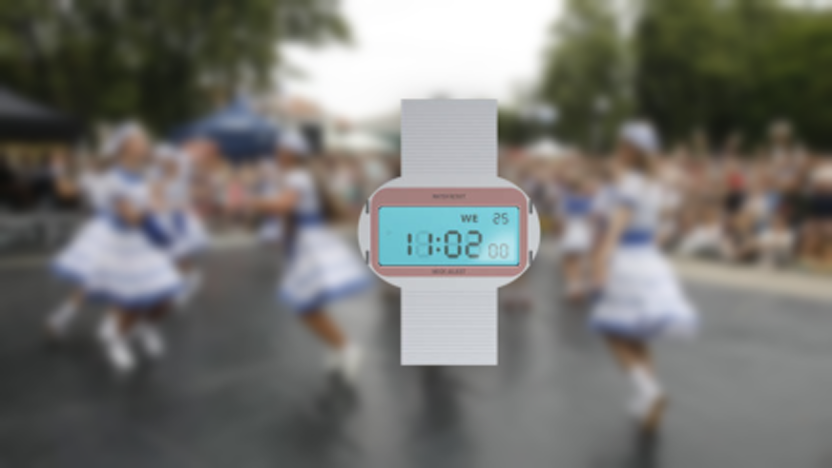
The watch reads 11,02,00
